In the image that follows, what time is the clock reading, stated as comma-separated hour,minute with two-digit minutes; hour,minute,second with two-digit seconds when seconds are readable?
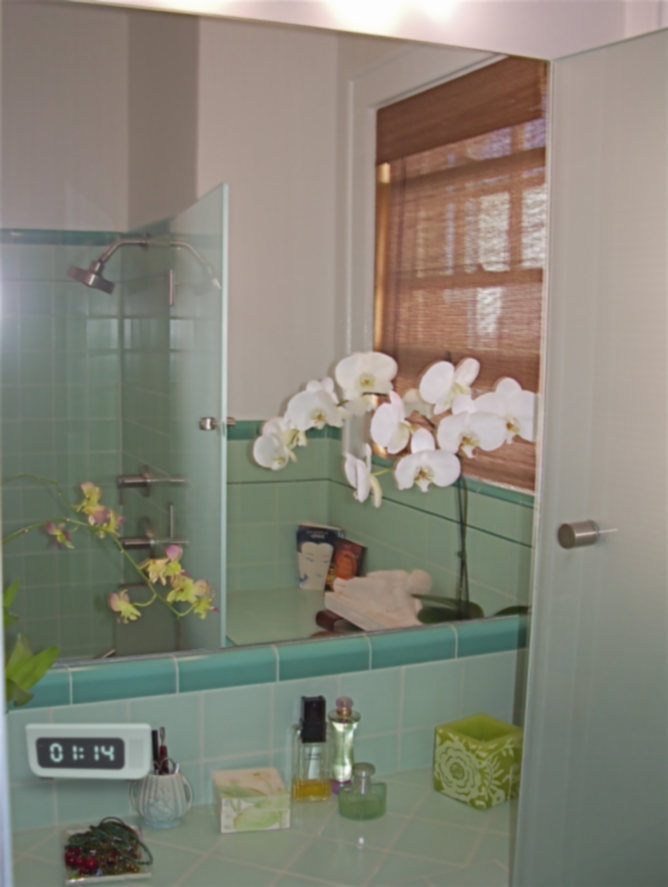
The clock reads 1,14
